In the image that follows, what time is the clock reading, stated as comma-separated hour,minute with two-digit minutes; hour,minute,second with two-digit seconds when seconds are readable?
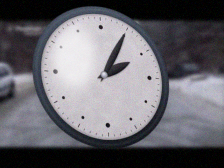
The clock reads 2,05
